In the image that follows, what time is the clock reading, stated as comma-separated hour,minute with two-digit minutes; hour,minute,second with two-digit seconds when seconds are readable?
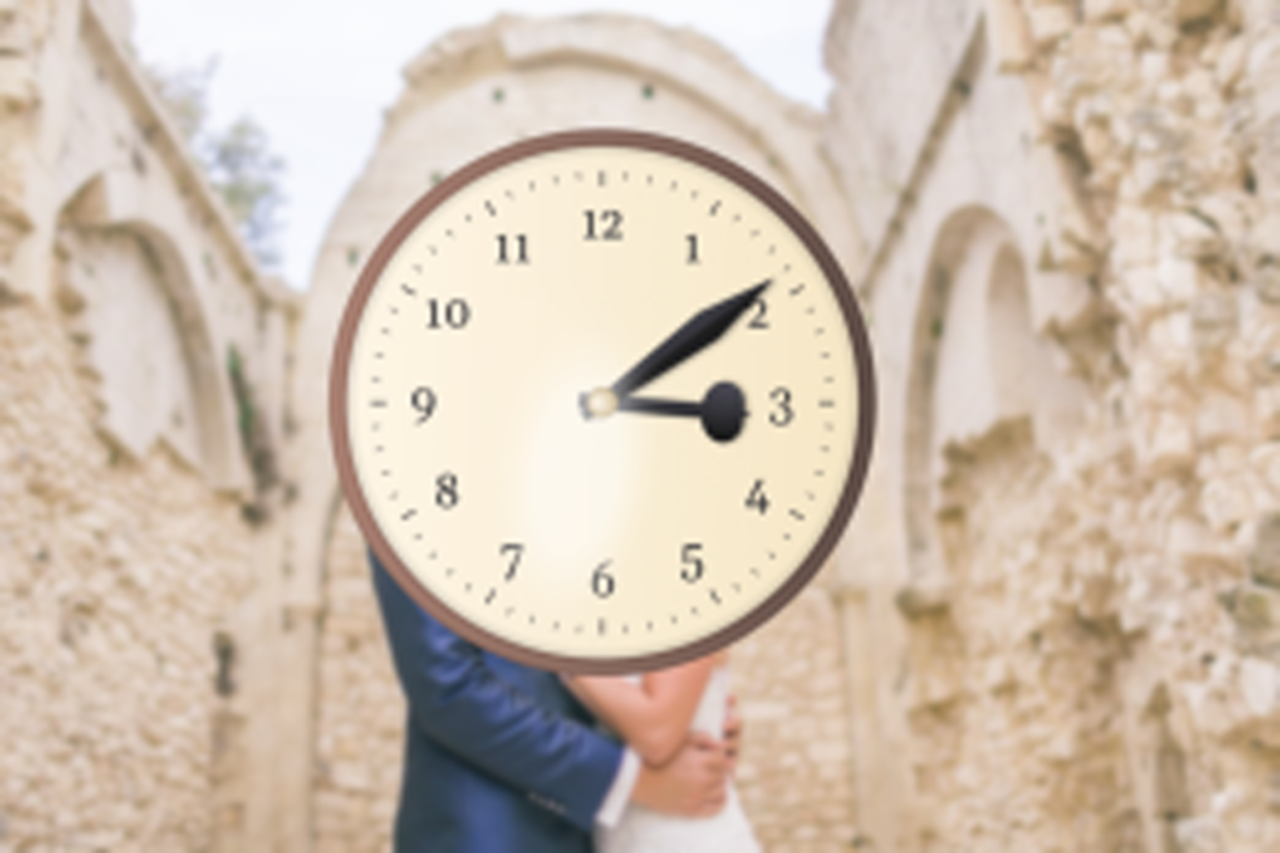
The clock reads 3,09
